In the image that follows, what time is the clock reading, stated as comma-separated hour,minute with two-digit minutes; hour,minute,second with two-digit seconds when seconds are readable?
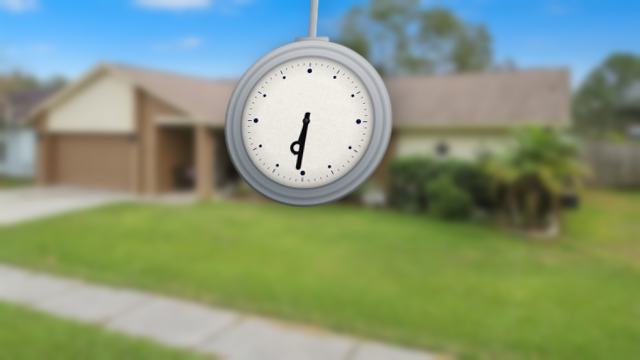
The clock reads 6,31
